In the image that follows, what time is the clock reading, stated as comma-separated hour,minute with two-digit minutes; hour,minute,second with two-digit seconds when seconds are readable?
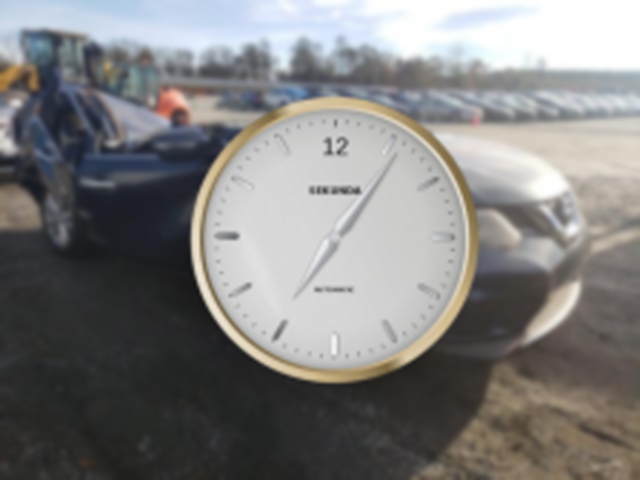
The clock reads 7,06
